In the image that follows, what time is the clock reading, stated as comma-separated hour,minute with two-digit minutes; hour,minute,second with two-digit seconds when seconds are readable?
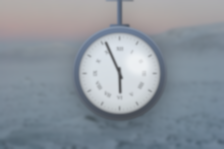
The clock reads 5,56
